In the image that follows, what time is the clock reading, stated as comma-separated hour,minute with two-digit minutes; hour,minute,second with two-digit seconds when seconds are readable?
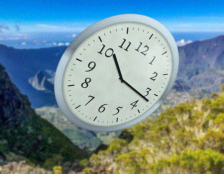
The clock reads 10,17
